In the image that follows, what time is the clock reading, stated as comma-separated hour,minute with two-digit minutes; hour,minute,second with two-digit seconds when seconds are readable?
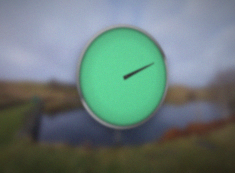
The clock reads 2,11
